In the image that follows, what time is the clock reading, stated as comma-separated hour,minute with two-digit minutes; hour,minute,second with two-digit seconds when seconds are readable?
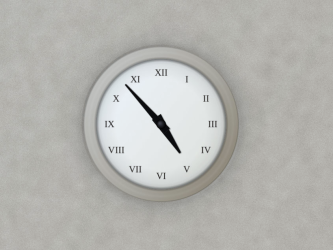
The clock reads 4,53
